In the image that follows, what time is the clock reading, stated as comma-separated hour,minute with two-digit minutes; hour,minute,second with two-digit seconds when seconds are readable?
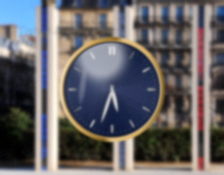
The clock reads 5,33
